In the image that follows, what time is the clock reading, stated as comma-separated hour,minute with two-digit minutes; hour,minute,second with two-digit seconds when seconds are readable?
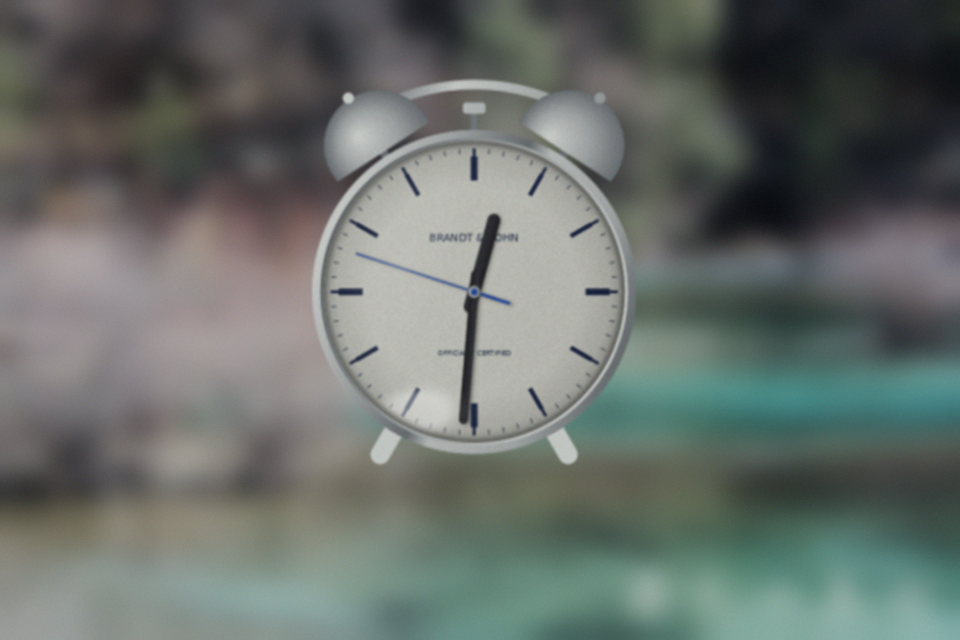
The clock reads 12,30,48
